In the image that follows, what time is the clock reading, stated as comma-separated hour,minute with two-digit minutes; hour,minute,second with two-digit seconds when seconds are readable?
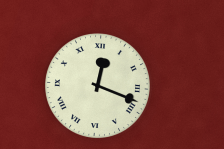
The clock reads 12,18
